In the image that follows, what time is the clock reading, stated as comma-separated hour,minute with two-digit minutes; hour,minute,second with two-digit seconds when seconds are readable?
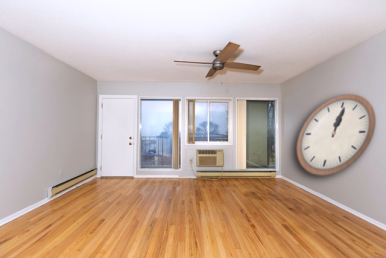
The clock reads 12,01
